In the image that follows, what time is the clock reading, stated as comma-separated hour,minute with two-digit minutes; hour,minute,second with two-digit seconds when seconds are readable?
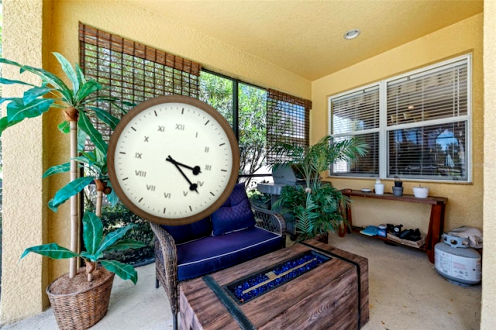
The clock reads 3,22
